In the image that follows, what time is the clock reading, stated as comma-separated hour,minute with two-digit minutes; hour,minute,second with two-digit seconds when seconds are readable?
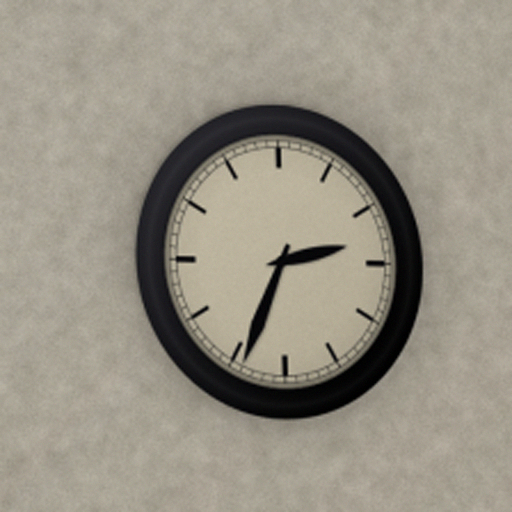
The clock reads 2,34
